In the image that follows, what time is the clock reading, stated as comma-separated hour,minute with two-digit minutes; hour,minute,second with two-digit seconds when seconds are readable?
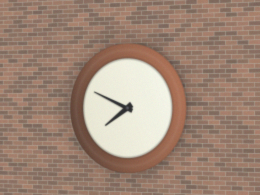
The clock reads 7,49
